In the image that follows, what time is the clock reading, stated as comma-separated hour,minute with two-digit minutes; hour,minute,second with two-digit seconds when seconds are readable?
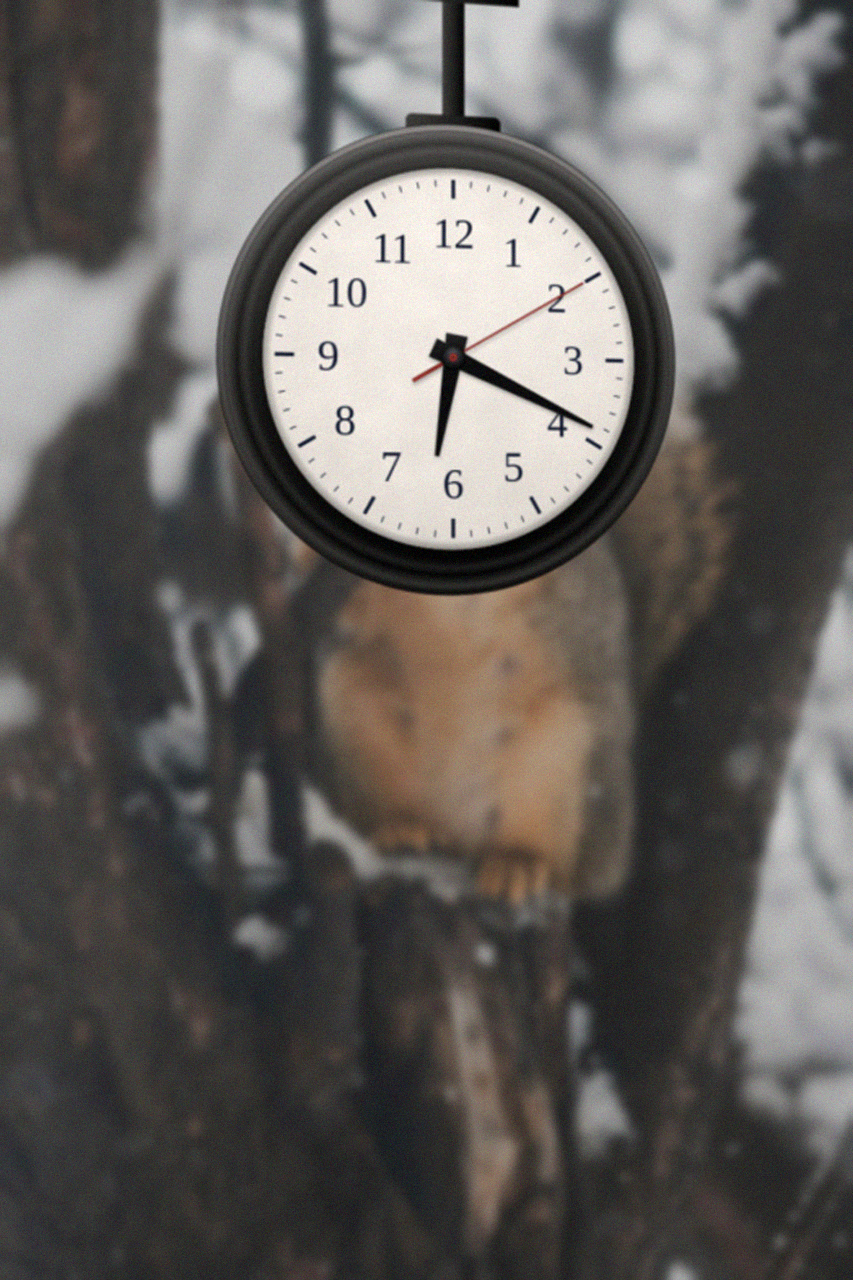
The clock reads 6,19,10
